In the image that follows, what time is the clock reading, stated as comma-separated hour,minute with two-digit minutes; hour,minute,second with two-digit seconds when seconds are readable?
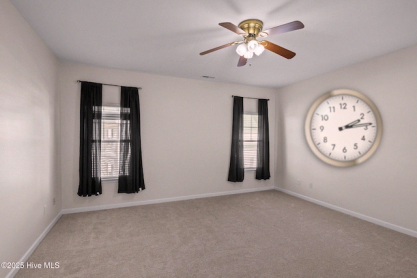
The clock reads 2,14
